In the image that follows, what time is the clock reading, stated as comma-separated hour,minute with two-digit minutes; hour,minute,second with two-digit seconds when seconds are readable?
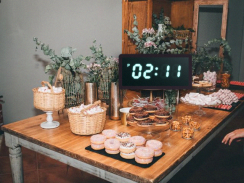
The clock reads 2,11
